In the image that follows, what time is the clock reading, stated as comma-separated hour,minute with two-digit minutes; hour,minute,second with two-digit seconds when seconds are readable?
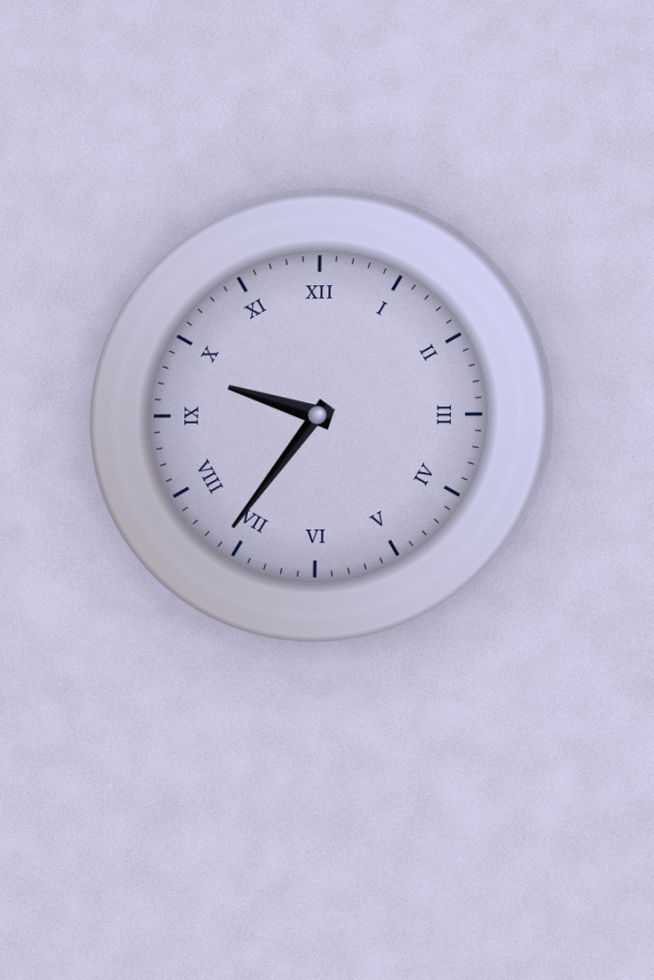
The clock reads 9,36
